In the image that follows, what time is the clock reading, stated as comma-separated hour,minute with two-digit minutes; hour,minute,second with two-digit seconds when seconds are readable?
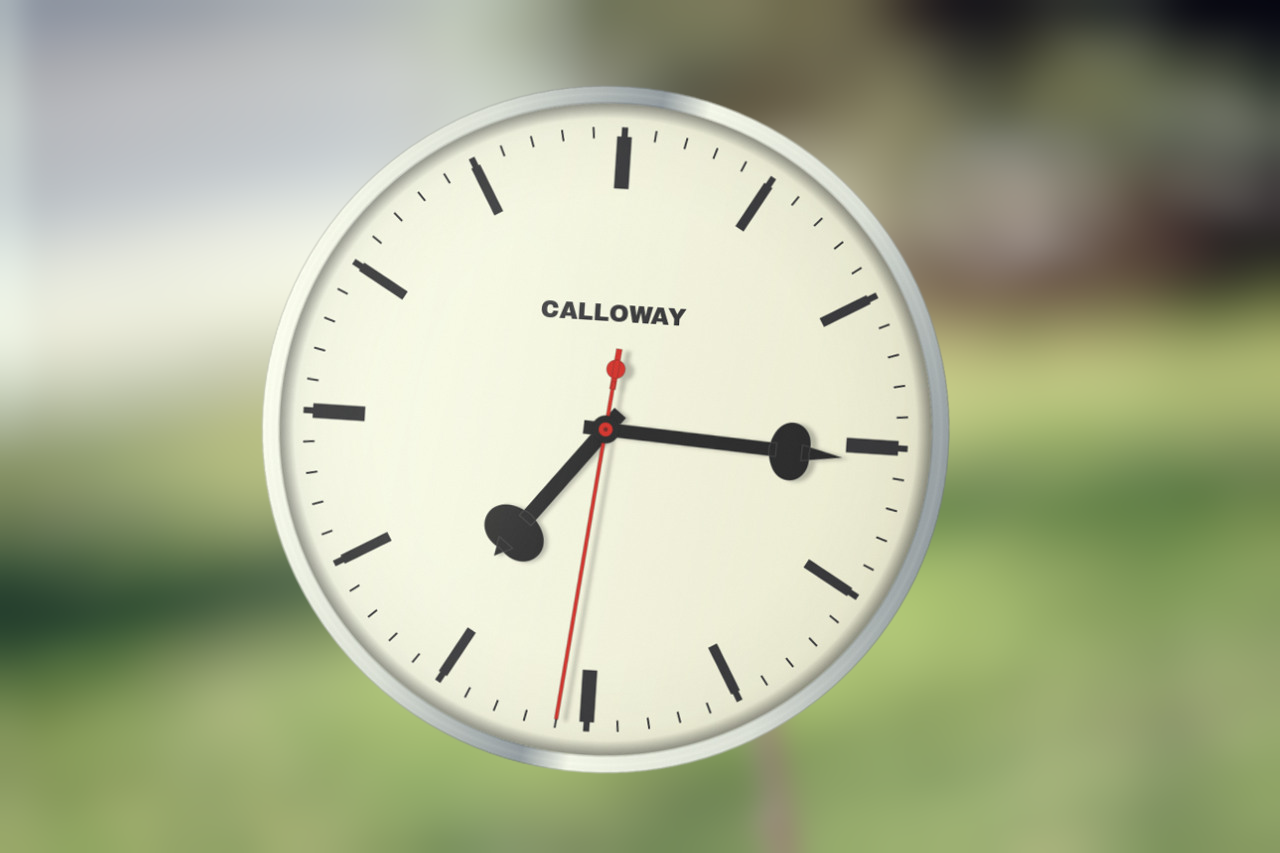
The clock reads 7,15,31
